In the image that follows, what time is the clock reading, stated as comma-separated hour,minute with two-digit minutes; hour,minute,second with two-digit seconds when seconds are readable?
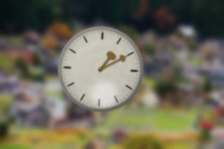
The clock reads 1,10
